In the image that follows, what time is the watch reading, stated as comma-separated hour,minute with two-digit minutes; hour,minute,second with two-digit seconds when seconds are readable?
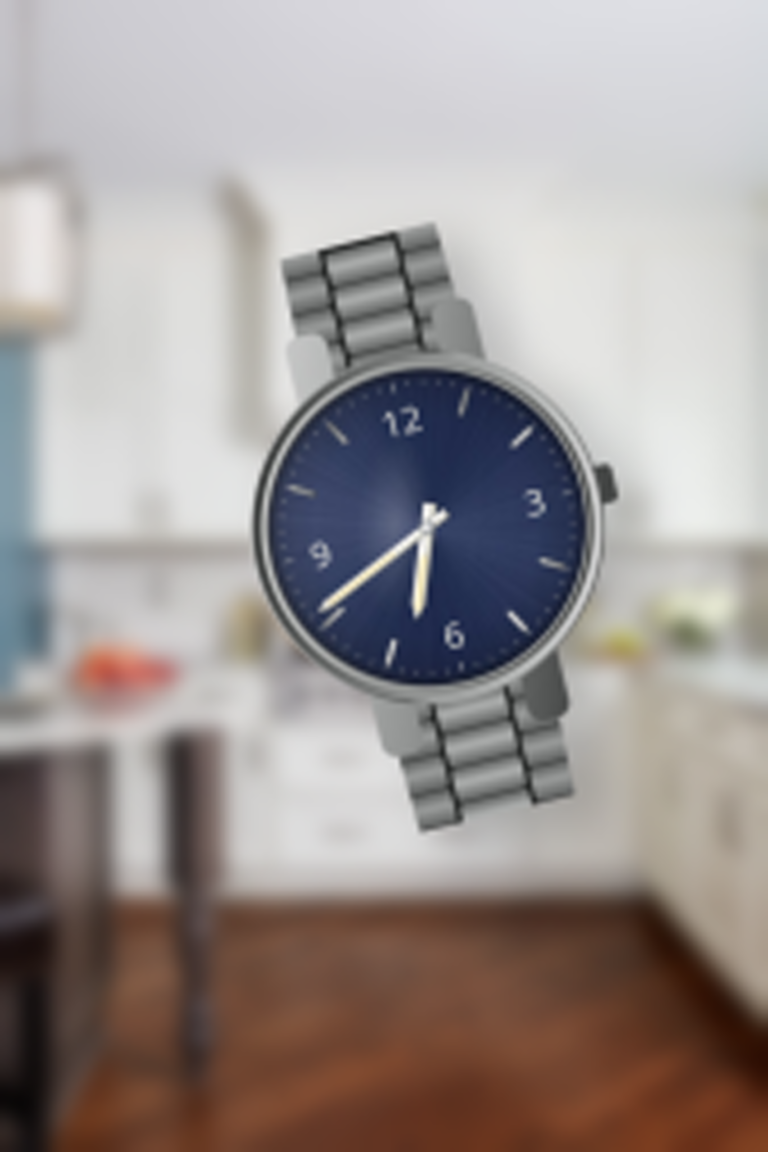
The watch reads 6,41
